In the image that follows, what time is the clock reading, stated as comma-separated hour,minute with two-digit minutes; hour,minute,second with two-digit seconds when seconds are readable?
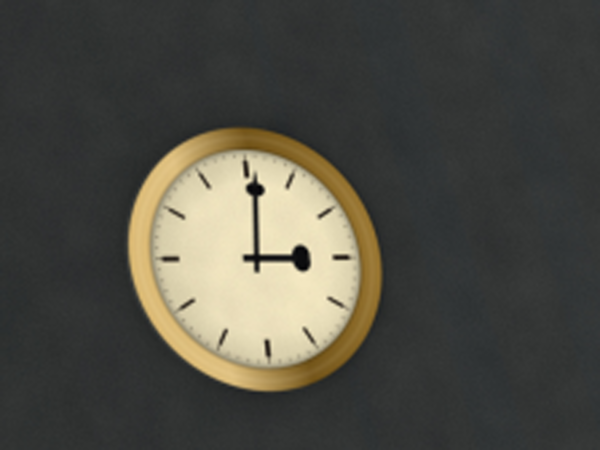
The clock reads 3,01
